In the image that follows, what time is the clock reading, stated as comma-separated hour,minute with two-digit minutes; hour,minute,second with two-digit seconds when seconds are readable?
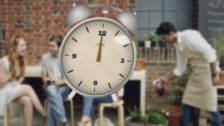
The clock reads 12,00
